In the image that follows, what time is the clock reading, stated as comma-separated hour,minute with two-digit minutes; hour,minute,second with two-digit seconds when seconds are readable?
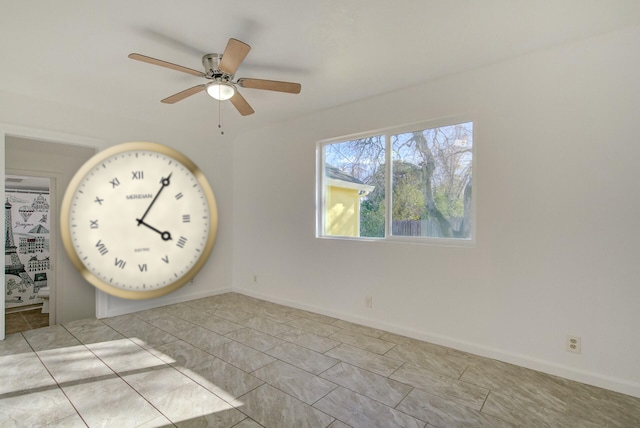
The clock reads 4,06
